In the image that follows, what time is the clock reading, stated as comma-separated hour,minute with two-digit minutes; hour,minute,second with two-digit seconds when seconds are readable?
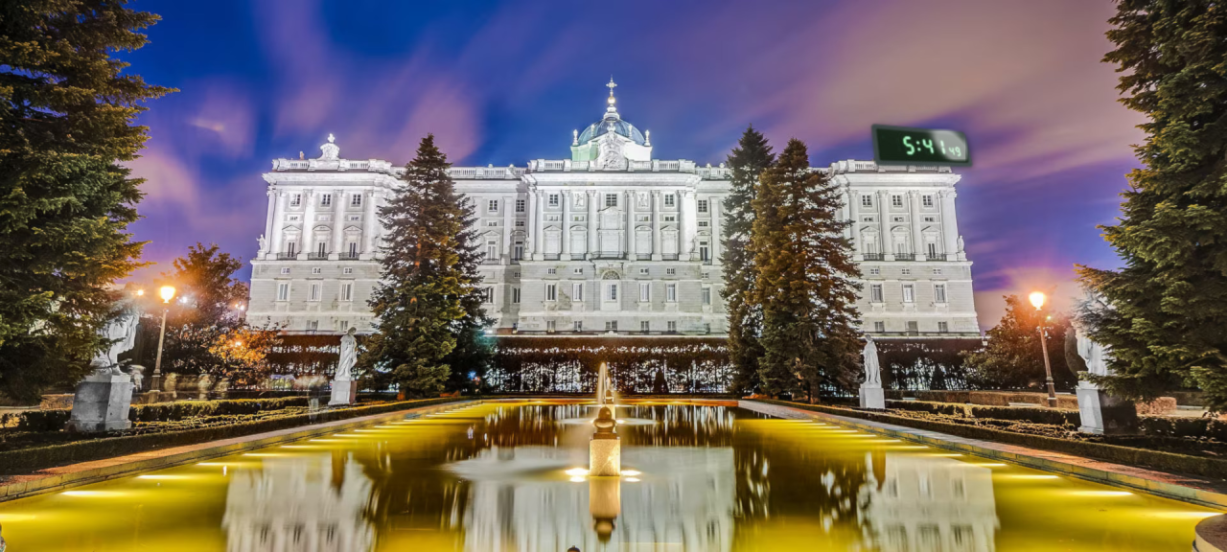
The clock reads 5,41
